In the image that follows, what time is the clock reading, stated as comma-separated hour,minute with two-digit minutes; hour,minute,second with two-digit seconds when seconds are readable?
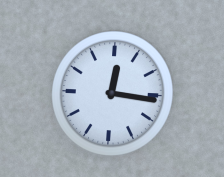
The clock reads 12,16
